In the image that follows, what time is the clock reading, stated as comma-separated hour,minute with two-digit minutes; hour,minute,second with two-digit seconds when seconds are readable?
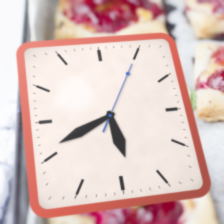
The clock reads 5,41,05
